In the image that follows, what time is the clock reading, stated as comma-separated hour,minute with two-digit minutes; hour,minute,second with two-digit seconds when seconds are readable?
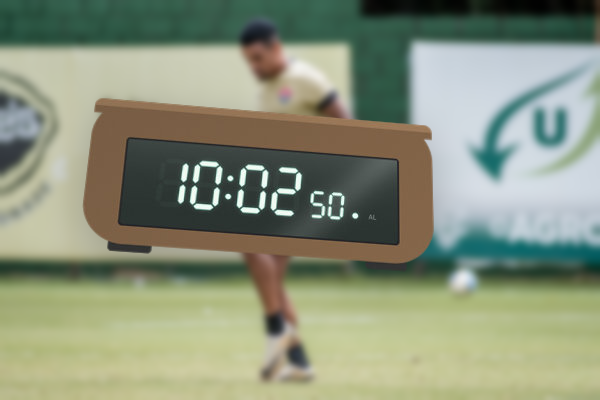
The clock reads 10,02,50
